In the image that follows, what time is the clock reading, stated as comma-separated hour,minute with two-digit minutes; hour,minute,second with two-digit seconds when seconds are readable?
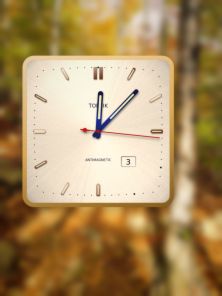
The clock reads 12,07,16
